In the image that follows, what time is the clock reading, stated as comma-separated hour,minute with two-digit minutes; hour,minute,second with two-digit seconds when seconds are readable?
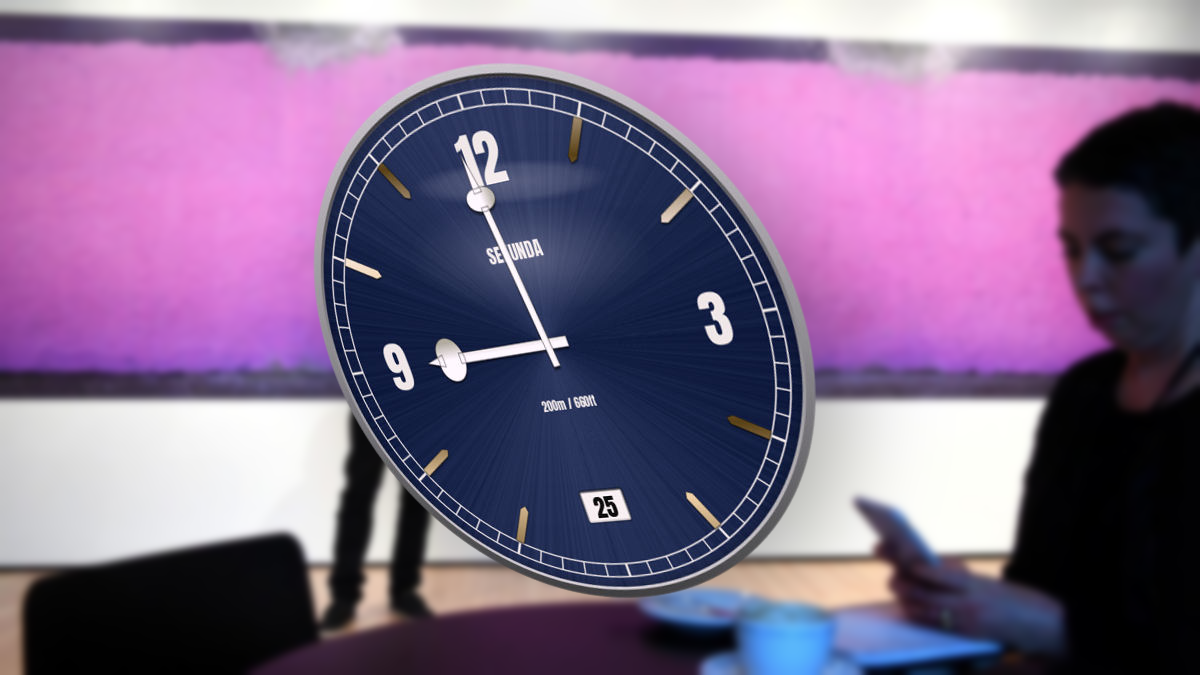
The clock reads 8,59
